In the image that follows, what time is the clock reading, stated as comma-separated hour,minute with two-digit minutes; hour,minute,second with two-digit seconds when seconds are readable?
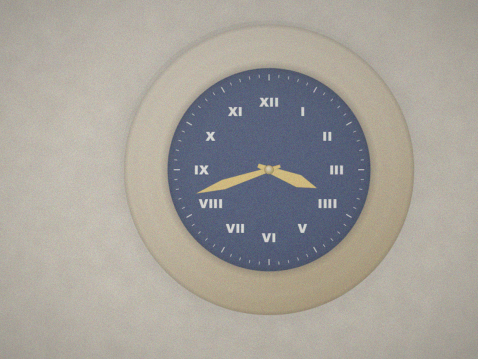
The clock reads 3,42
